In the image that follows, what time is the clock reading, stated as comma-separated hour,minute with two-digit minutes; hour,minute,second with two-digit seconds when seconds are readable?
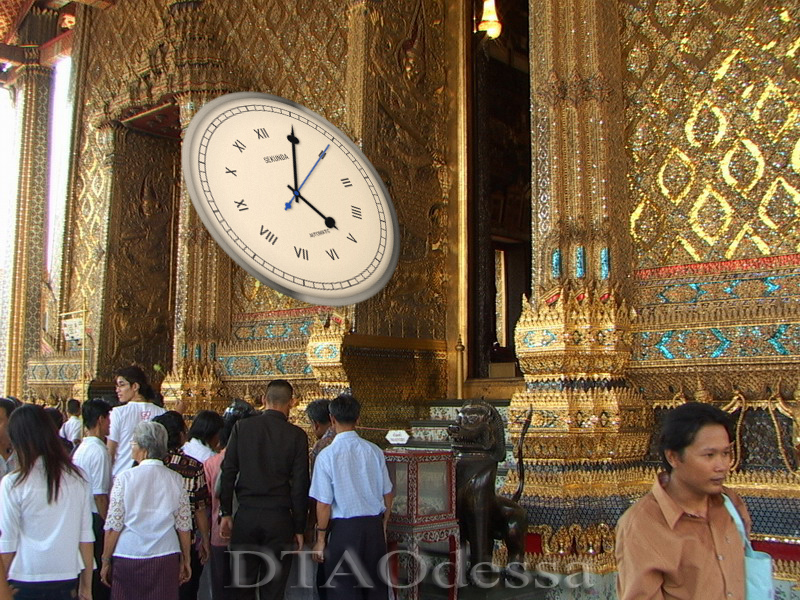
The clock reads 5,05,10
